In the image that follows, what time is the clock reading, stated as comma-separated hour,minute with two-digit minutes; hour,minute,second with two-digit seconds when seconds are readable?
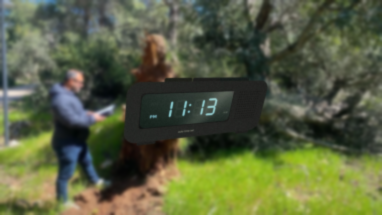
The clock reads 11,13
